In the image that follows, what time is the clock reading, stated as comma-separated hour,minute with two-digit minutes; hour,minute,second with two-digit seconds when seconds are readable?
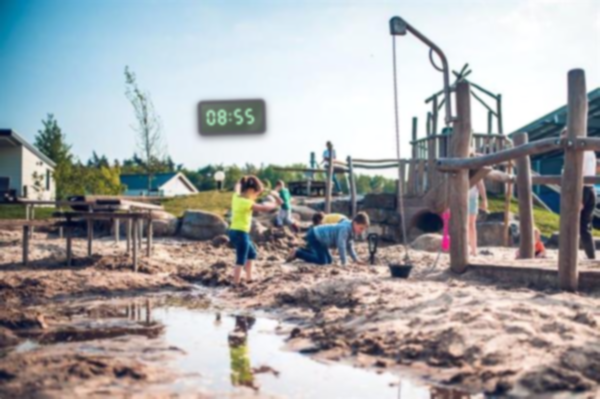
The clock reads 8,55
